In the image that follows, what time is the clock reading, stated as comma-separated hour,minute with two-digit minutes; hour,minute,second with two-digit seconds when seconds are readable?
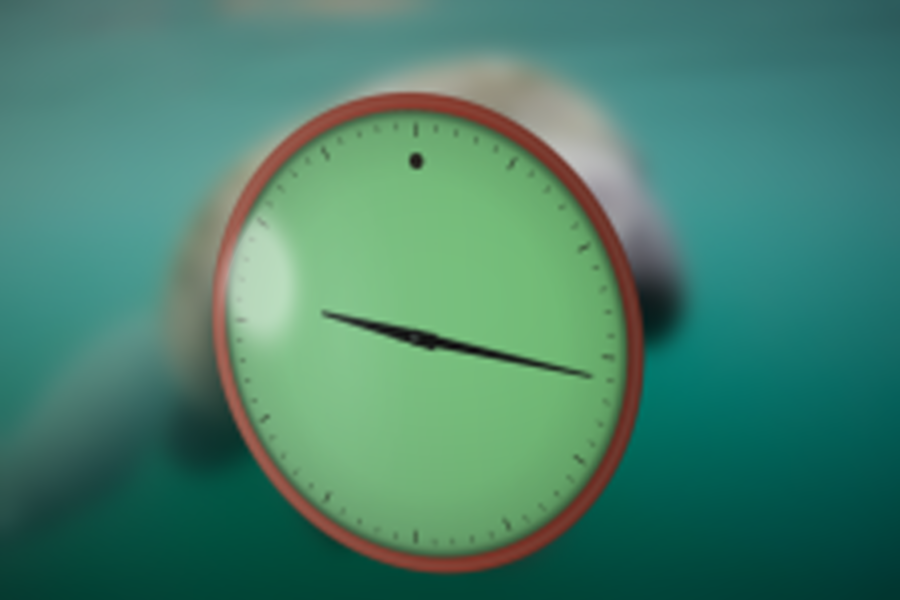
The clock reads 9,16
